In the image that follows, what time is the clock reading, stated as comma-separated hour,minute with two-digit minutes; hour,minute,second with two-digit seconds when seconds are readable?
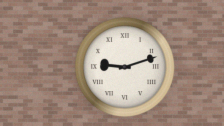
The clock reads 9,12
